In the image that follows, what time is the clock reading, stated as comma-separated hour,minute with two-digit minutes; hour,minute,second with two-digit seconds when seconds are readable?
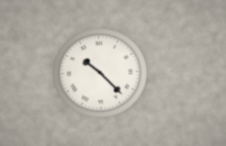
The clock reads 10,23
